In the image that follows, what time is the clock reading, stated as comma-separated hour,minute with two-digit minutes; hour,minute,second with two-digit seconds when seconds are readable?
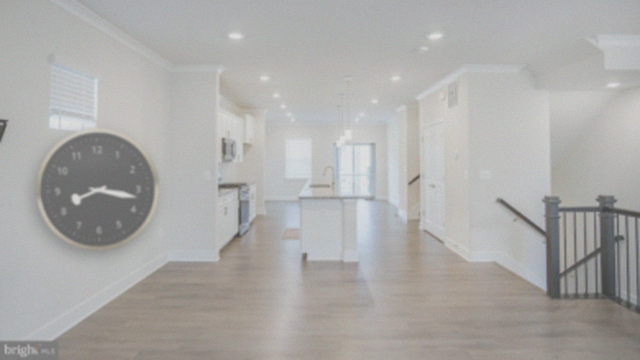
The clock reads 8,17
